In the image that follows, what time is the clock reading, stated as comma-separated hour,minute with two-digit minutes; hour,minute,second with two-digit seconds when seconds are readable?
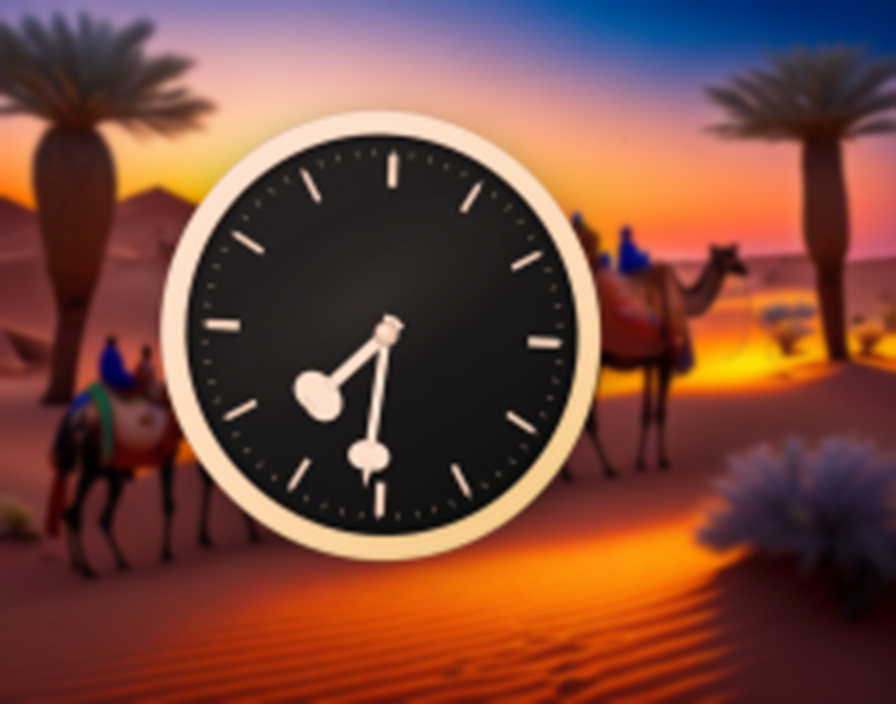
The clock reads 7,31
